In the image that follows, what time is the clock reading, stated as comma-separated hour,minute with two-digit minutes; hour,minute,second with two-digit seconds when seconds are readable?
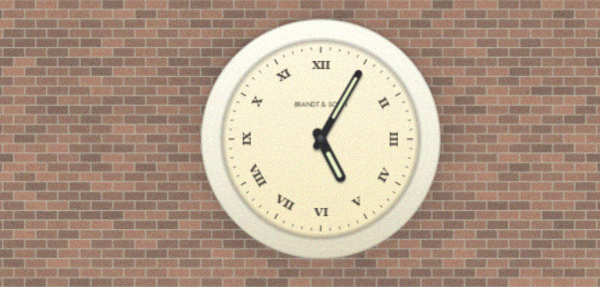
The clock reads 5,05
